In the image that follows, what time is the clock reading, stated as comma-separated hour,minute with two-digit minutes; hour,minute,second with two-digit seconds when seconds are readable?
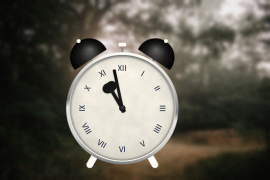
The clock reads 10,58
